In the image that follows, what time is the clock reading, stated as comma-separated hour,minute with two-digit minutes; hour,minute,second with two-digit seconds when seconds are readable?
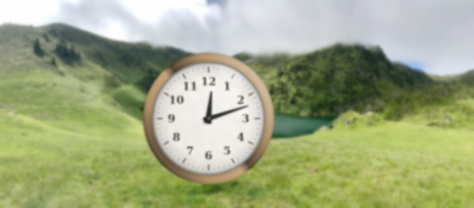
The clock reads 12,12
